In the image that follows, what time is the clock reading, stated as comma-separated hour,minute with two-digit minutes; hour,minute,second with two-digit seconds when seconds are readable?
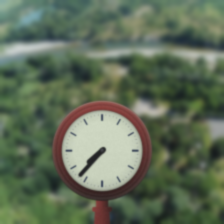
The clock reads 7,37
